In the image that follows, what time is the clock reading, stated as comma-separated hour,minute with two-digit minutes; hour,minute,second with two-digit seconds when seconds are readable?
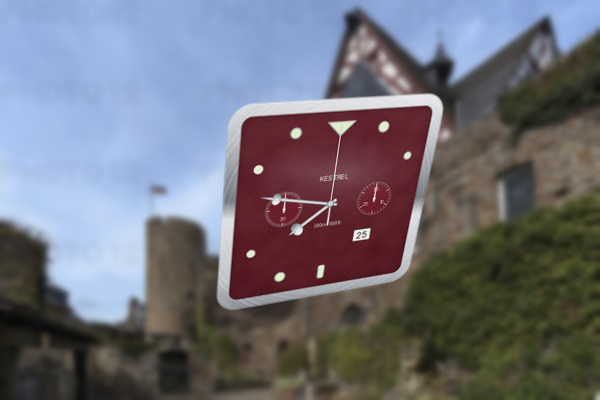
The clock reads 7,47
